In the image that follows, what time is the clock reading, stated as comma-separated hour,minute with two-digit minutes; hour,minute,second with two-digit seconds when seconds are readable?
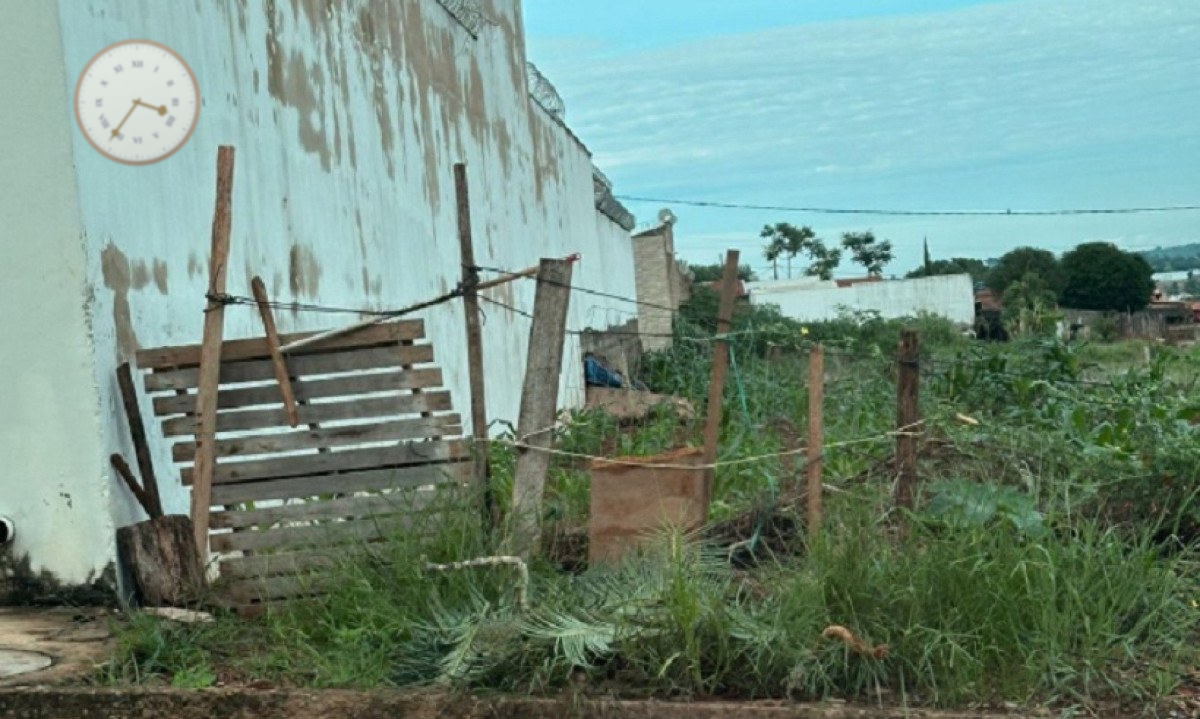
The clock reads 3,36
